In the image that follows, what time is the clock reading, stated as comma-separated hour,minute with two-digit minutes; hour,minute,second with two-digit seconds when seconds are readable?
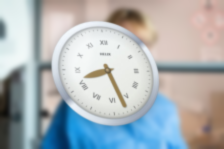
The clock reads 8,27
